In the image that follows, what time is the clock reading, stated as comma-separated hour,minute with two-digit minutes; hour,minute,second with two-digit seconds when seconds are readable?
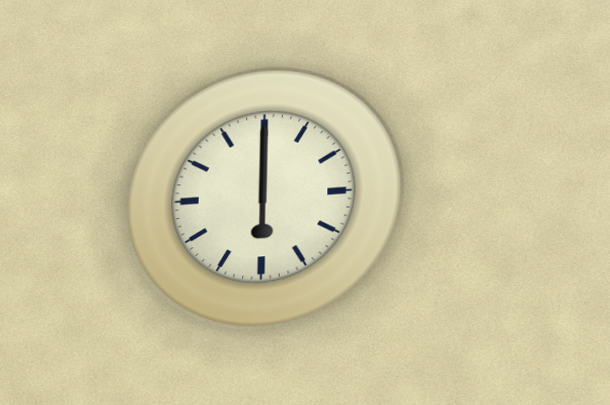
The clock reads 6,00
